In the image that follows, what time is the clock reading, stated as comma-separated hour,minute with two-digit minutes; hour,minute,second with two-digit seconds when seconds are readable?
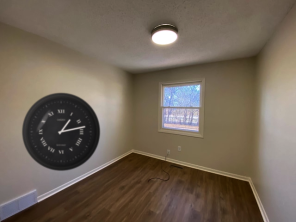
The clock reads 1,13
